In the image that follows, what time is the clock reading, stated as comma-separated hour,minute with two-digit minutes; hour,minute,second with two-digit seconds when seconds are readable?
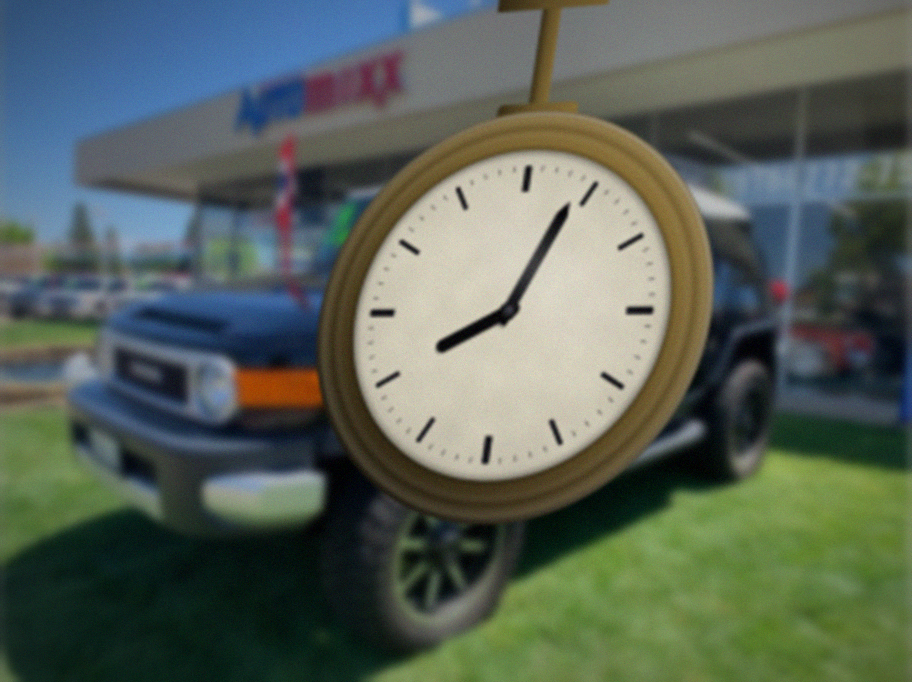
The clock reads 8,04
